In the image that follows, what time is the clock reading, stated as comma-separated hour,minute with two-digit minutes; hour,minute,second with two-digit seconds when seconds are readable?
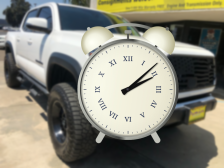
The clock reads 2,08
